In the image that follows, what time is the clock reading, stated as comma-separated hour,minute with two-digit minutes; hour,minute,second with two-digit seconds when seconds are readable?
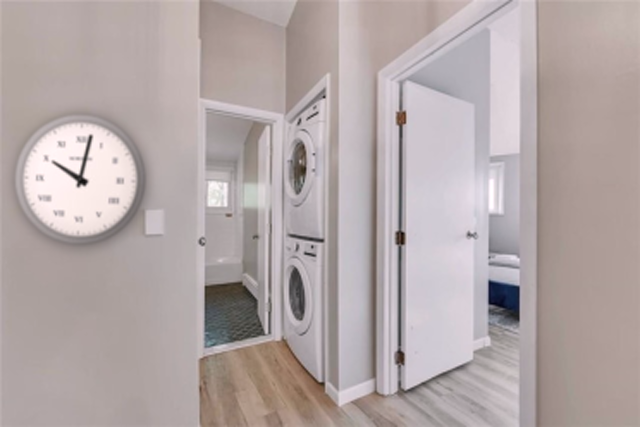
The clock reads 10,02
